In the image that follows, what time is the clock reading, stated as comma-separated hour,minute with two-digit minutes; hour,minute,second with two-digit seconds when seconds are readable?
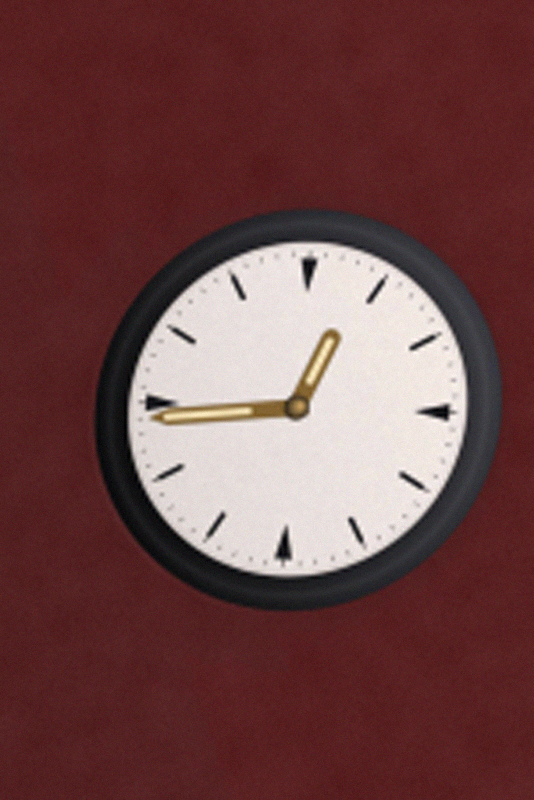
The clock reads 12,44
